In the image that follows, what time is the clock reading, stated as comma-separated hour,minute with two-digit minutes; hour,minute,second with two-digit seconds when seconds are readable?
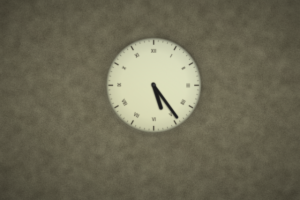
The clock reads 5,24
